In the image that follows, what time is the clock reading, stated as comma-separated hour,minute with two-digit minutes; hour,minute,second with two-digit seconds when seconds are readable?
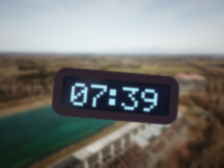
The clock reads 7,39
